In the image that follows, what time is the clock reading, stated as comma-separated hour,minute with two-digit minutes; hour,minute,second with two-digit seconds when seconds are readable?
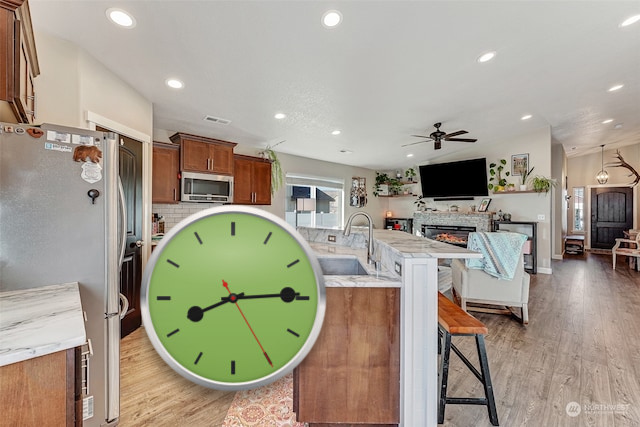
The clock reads 8,14,25
